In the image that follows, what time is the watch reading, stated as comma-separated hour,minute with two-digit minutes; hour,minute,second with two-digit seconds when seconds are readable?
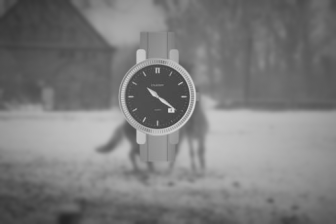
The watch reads 10,21
